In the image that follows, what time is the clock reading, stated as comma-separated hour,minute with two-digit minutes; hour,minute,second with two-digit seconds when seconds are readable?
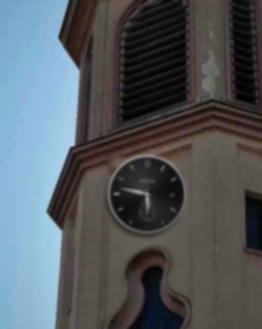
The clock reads 5,47
